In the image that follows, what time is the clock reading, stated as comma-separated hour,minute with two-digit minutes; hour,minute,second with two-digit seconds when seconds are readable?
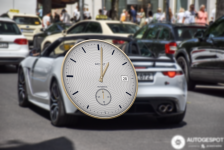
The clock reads 1,01
